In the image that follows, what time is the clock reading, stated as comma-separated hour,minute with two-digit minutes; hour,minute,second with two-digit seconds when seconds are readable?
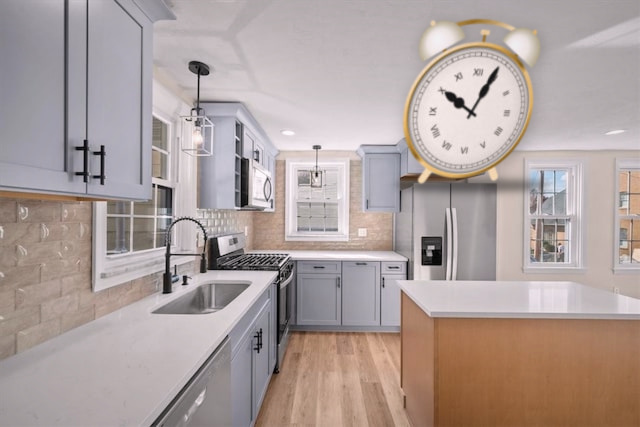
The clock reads 10,04
